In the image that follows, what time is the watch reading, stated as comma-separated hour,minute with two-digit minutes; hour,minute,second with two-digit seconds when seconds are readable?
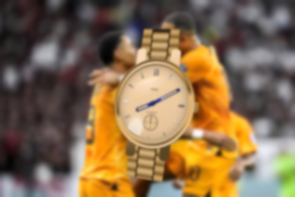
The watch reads 8,10
